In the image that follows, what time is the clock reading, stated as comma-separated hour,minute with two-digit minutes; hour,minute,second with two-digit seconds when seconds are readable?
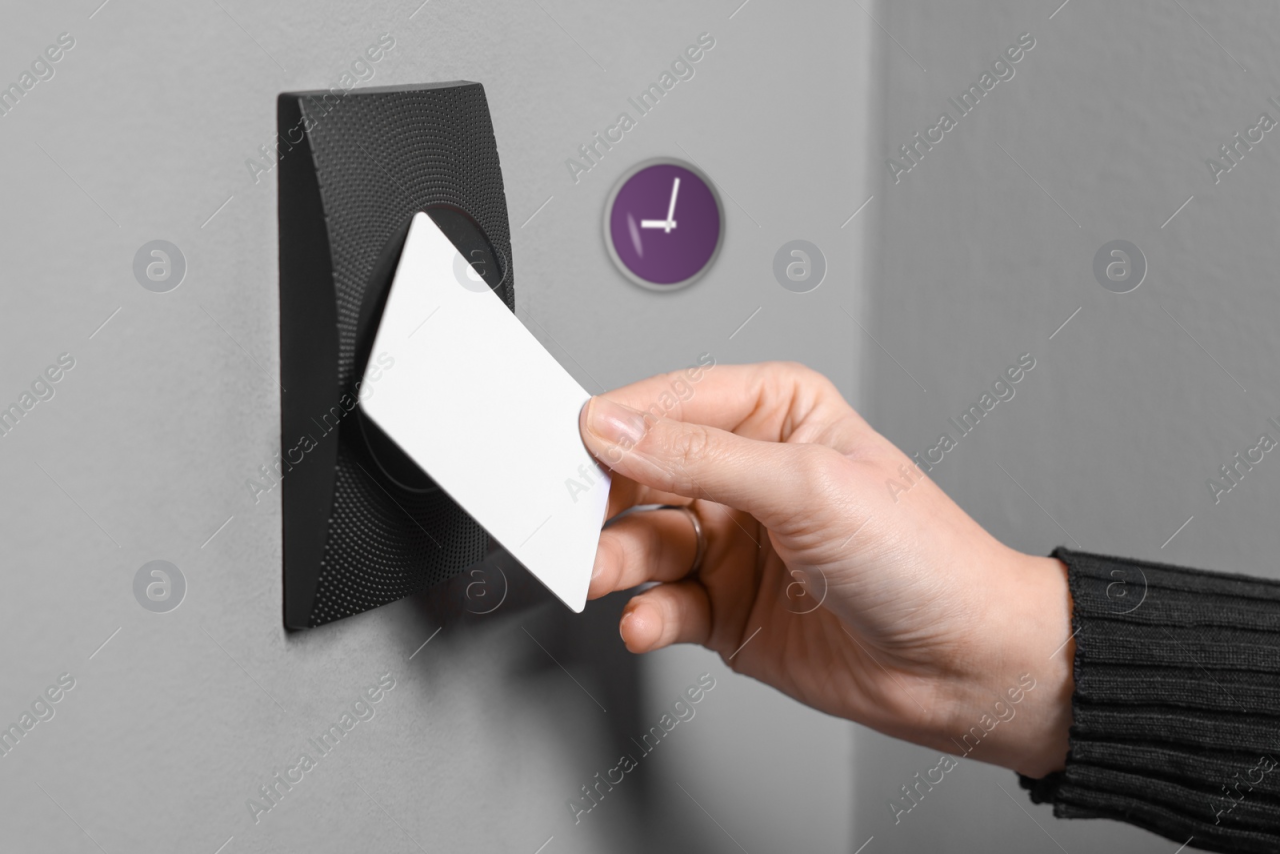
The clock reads 9,02
